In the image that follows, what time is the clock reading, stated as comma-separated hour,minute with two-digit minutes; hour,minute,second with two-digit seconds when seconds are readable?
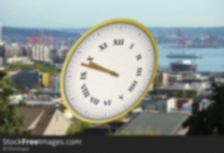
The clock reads 9,48
